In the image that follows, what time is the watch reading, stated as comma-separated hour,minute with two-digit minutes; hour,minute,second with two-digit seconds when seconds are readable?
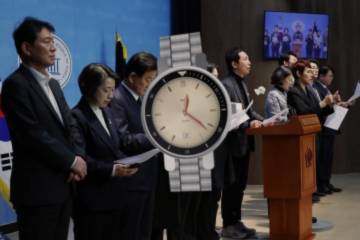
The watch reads 12,22
